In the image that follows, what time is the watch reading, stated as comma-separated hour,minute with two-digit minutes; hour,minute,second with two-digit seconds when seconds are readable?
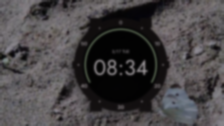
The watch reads 8,34
